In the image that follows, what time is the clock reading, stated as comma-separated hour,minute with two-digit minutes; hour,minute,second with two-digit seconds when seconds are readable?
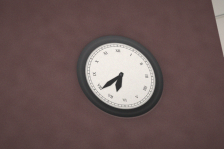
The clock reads 6,39
